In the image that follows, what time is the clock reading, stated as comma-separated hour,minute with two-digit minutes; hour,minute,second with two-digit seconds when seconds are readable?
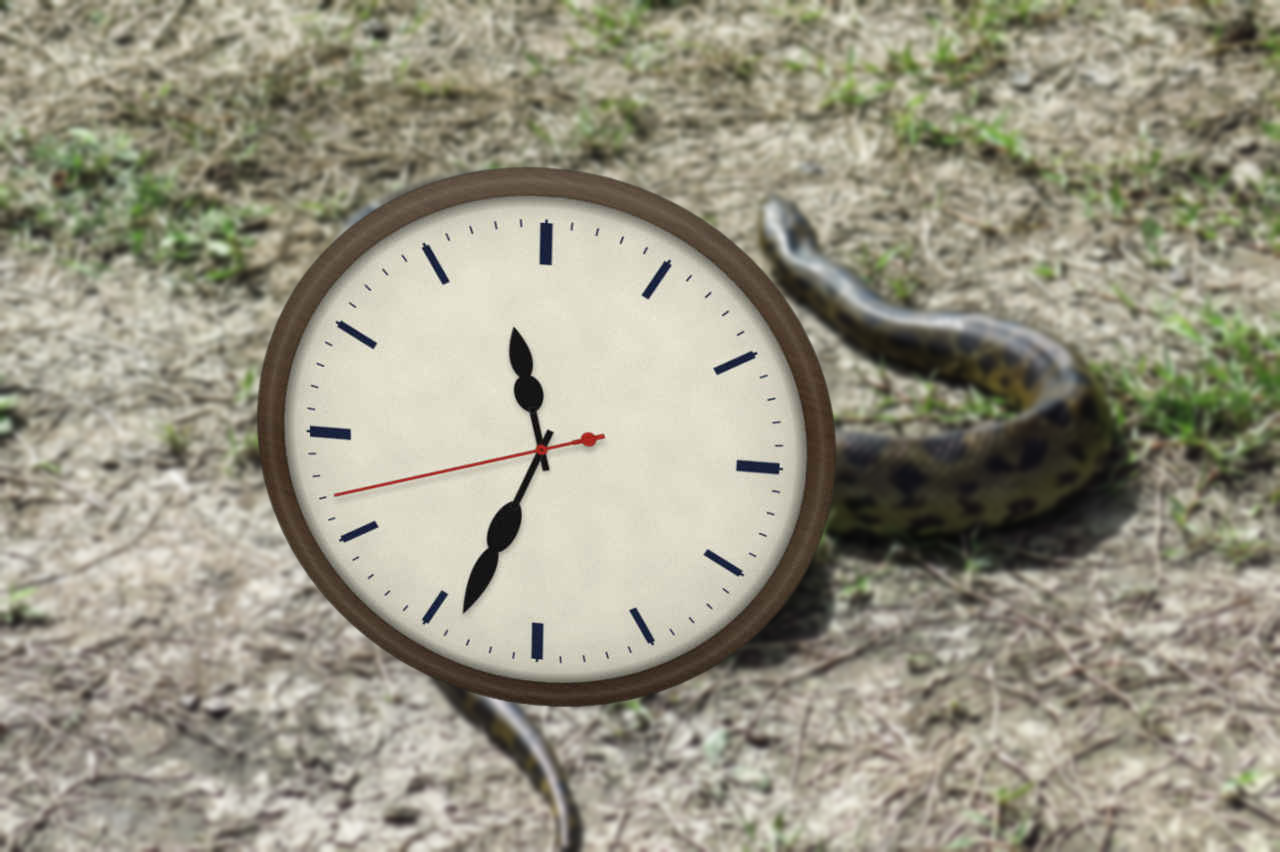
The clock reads 11,33,42
